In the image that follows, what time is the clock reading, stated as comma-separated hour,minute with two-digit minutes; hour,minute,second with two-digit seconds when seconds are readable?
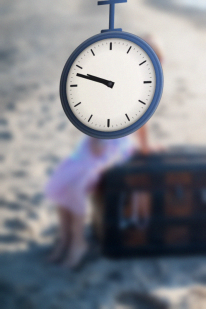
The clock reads 9,48
